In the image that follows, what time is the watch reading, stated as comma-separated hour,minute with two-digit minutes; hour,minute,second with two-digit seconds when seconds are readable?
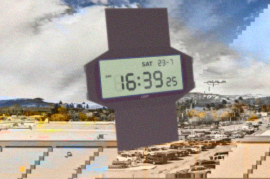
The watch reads 16,39,25
